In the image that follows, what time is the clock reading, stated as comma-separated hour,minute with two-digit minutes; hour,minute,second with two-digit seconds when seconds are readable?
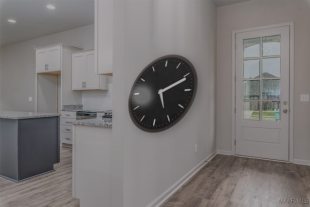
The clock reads 5,11
